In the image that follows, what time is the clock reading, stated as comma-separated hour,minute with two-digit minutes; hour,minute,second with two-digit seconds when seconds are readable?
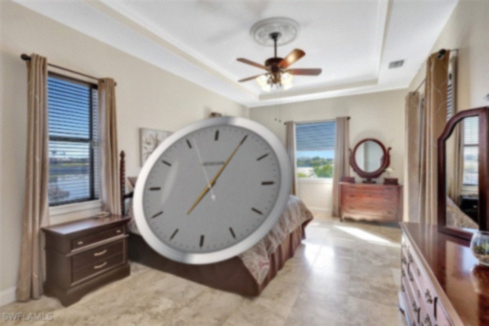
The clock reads 7,04,56
